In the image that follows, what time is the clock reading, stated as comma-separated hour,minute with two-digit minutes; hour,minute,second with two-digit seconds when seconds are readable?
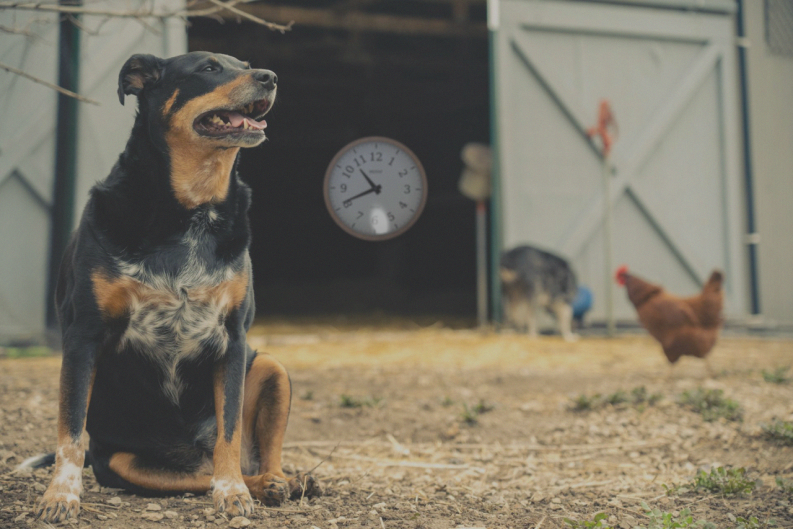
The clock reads 10,41
